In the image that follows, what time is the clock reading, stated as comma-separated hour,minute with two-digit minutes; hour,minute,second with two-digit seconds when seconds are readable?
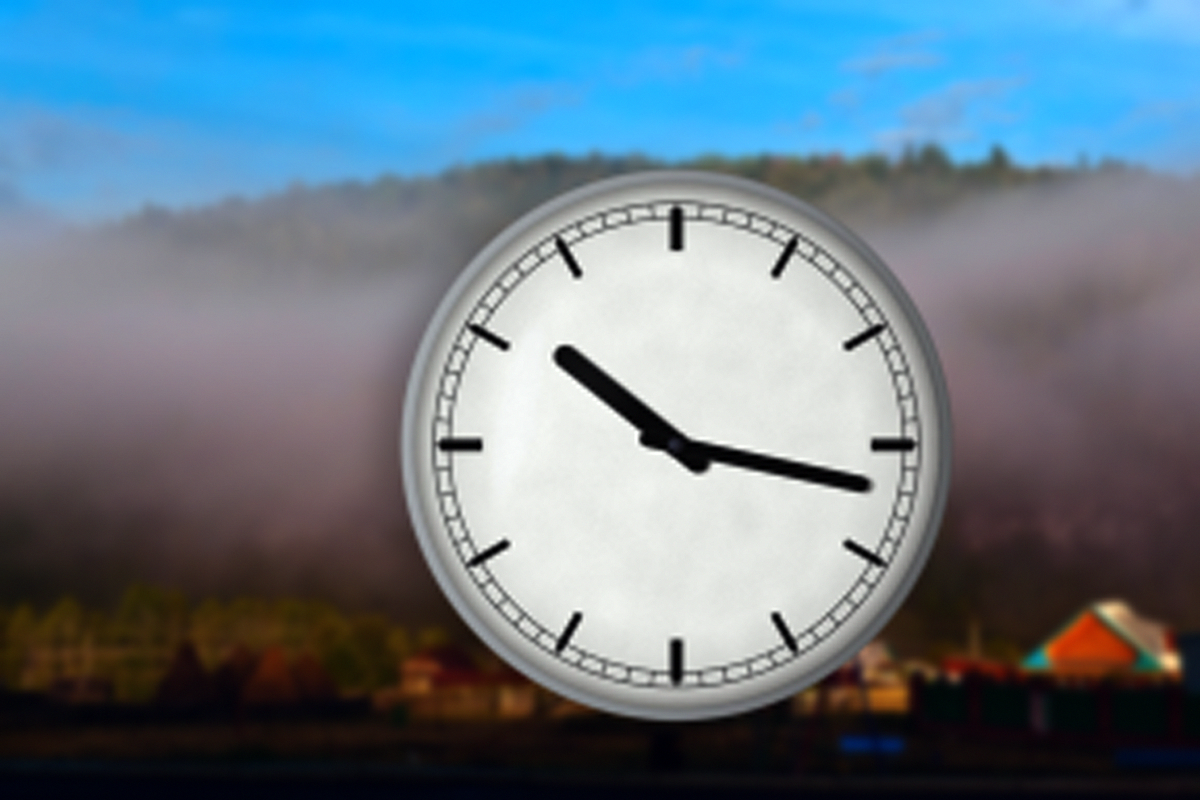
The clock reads 10,17
